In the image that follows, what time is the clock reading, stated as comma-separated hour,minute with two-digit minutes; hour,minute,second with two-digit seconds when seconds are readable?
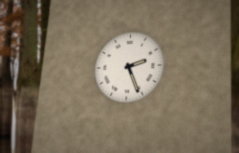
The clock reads 2,26
